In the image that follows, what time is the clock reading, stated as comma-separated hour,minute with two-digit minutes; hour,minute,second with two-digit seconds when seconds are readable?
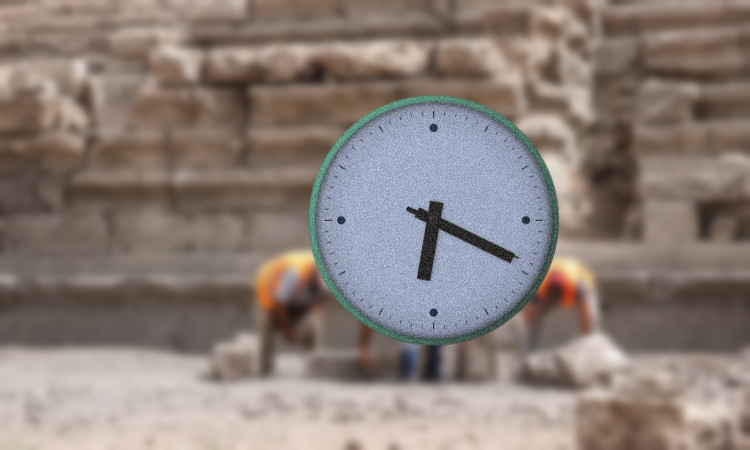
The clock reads 6,19,19
